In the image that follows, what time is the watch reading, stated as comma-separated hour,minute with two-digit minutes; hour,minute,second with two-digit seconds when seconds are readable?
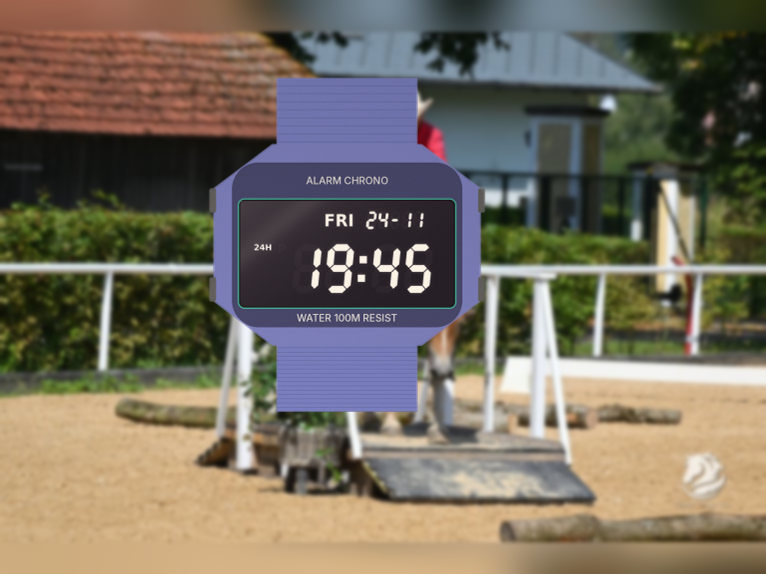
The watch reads 19,45
